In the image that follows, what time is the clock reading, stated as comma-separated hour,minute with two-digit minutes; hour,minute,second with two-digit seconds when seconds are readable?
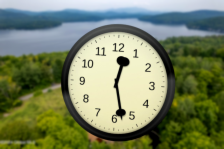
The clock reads 12,28
